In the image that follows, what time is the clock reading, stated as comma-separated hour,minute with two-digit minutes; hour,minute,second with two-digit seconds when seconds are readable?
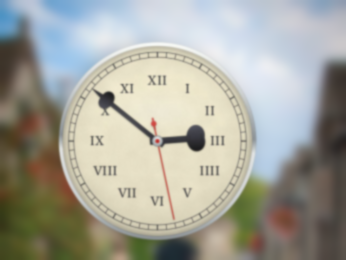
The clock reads 2,51,28
